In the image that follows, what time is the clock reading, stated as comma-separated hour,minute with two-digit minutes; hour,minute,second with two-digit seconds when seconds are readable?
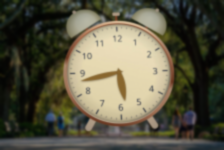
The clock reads 5,43
